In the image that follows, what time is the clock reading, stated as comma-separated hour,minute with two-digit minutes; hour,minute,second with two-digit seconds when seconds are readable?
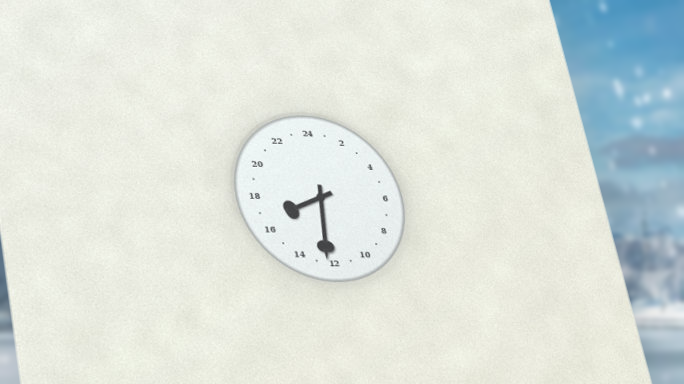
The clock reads 16,31
